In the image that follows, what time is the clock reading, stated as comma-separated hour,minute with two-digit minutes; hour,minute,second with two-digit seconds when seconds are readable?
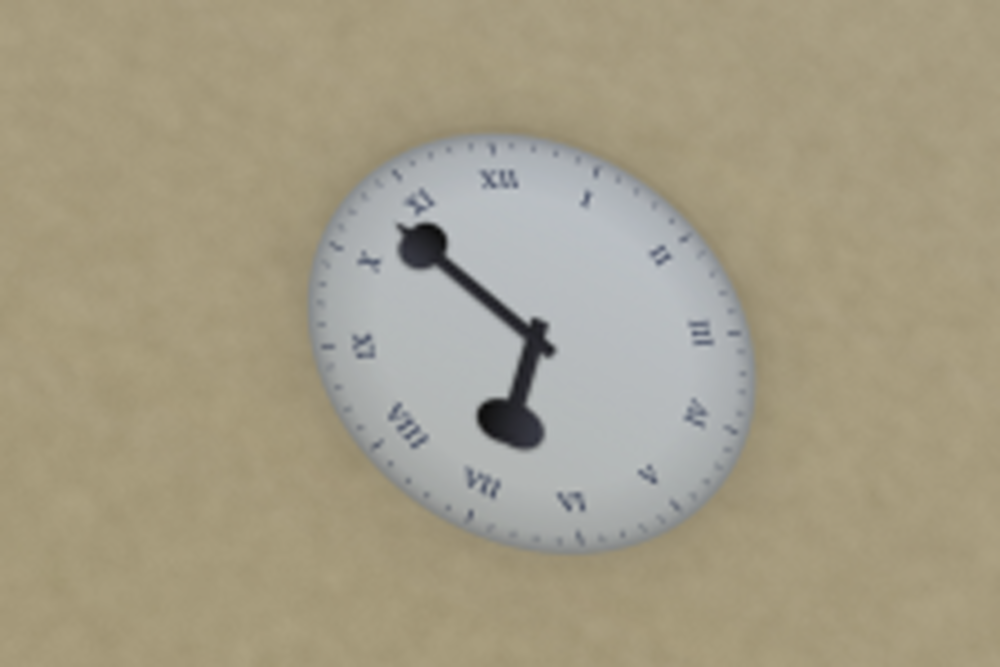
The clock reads 6,53
